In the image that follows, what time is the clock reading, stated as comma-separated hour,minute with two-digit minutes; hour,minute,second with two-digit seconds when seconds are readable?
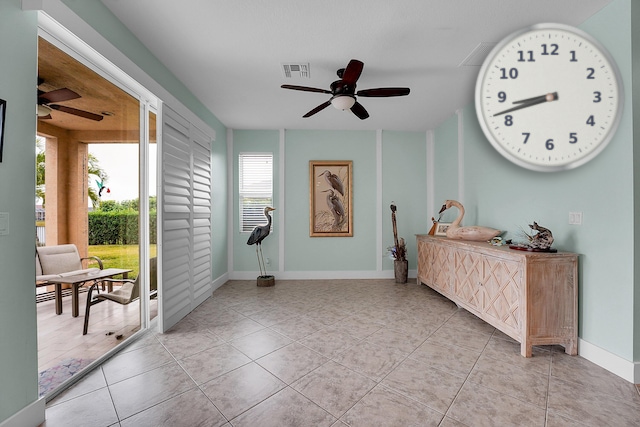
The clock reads 8,42
